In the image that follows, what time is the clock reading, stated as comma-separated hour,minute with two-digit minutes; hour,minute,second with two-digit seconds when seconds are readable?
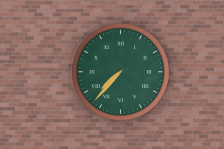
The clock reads 7,37
